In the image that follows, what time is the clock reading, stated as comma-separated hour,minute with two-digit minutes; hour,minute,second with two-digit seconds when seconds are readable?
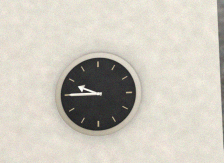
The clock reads 9,45
